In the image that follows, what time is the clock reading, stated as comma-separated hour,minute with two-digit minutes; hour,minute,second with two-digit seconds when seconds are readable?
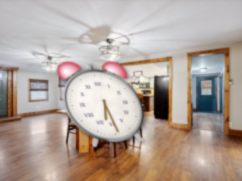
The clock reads 6,29
